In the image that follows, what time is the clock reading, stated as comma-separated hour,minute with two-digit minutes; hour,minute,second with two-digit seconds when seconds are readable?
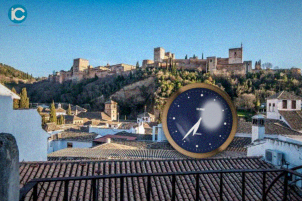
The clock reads 6,36
